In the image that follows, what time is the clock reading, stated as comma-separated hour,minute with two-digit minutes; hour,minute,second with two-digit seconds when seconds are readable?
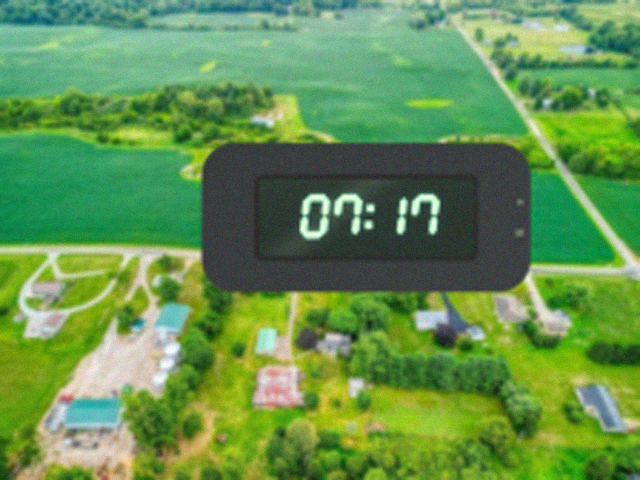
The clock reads 7,17
